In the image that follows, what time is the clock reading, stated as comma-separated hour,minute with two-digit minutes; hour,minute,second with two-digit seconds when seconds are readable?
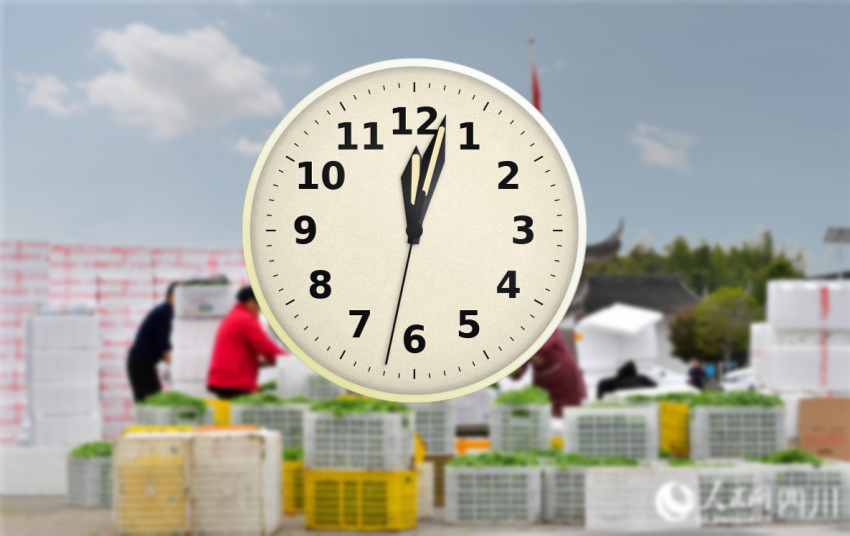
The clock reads 12,02,32
